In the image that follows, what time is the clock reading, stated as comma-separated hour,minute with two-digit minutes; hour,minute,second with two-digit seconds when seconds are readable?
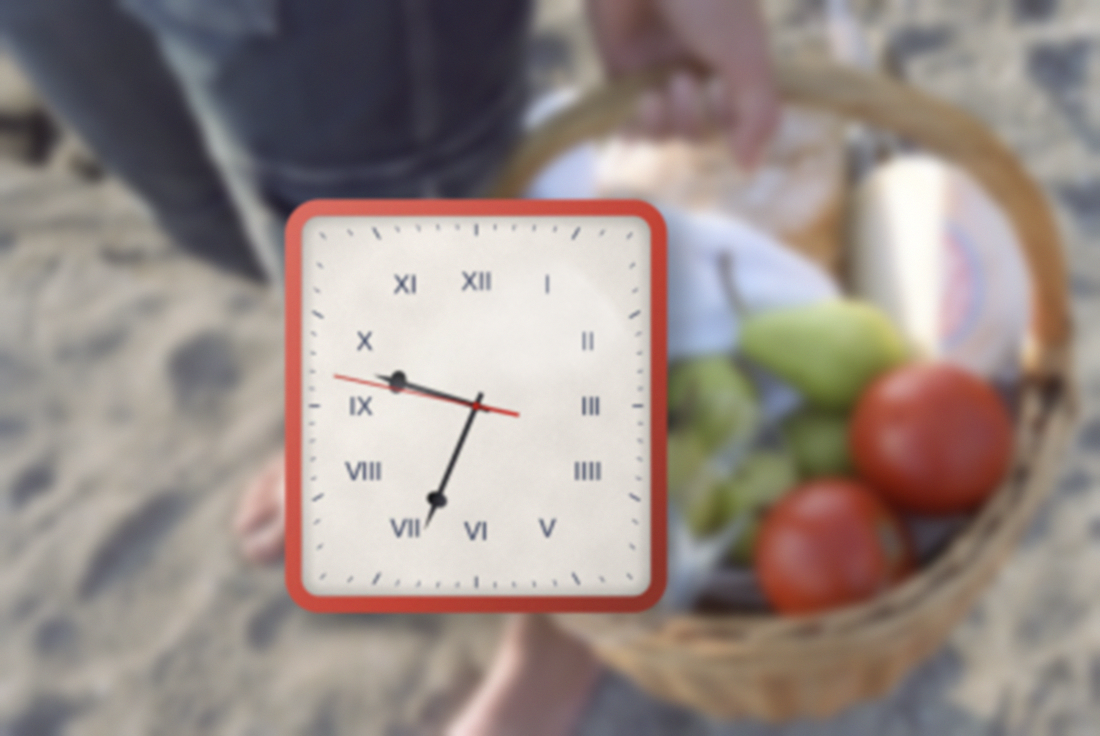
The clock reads 9,33,47
